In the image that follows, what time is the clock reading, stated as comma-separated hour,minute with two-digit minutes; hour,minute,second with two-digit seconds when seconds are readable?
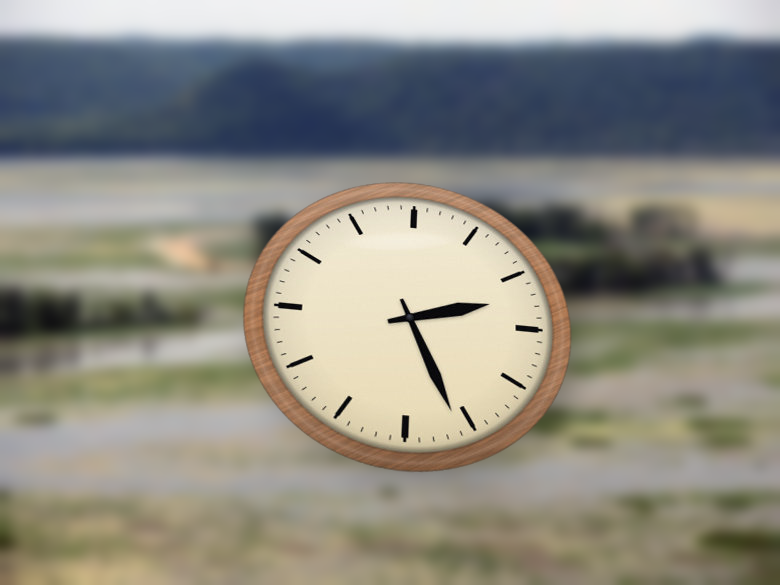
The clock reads 2,26
